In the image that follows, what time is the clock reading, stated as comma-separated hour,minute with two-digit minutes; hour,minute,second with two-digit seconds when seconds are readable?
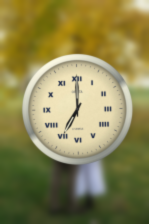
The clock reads 7,00
